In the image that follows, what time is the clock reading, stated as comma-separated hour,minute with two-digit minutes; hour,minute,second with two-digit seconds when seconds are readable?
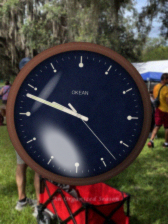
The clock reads 9,48,23
